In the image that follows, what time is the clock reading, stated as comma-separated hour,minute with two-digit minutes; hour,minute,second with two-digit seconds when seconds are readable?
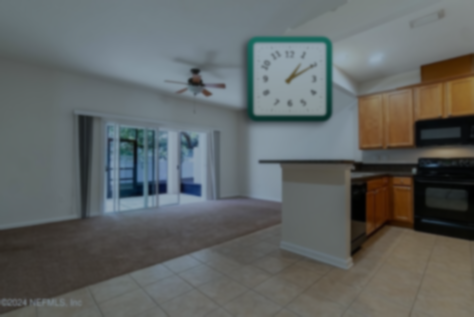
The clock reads 1,10
